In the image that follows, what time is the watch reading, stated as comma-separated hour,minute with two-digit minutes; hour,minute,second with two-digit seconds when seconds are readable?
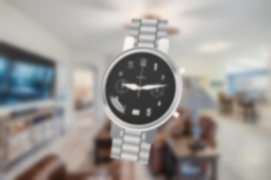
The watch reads 9,13
